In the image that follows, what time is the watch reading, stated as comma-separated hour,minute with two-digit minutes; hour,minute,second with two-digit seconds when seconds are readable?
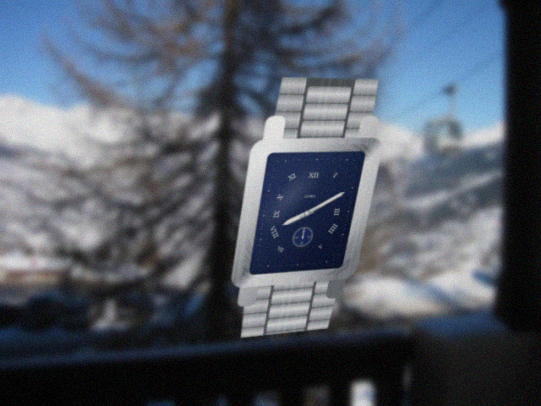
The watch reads 8,10
